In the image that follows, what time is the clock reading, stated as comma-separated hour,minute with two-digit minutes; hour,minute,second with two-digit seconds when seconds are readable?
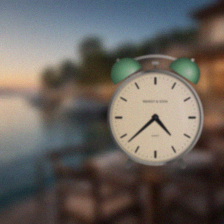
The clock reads 4,38
